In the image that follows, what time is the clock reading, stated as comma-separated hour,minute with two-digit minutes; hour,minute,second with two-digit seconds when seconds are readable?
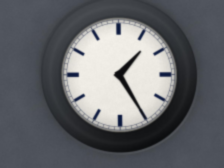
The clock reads 1,25
